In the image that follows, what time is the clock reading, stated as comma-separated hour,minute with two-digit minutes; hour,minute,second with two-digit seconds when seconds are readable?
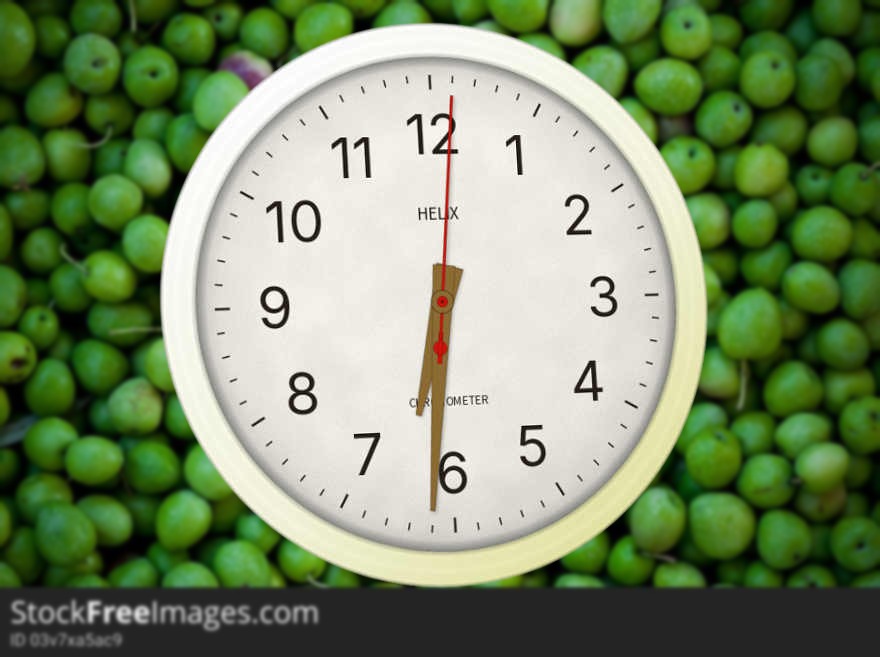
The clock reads 6,31,01
